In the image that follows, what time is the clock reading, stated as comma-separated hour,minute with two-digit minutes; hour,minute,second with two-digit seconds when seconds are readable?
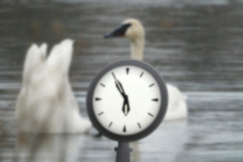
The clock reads 5,55
